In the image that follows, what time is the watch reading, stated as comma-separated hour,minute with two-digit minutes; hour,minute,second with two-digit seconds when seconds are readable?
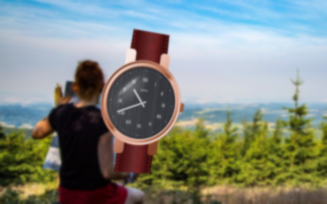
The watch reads 10,41
